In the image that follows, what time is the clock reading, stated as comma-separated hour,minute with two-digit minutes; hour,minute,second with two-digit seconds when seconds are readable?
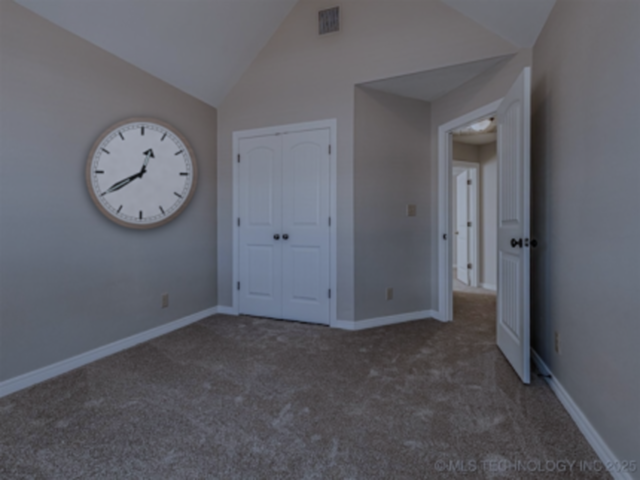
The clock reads 12,40
